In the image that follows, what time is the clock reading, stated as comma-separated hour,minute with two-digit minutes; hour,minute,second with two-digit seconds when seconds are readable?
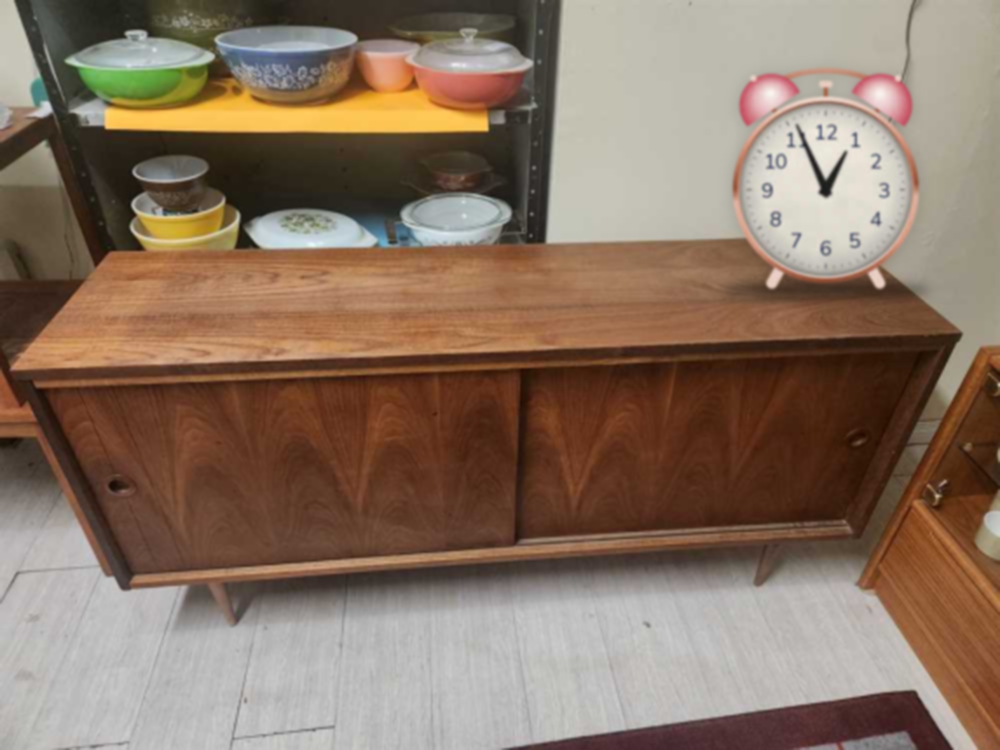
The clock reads 12,56
